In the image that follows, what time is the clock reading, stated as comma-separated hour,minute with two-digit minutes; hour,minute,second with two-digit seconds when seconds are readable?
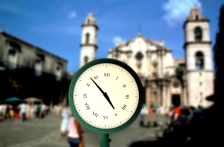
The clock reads 4,53
